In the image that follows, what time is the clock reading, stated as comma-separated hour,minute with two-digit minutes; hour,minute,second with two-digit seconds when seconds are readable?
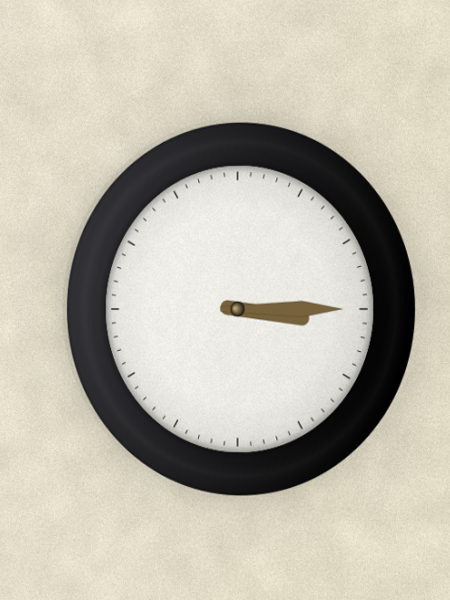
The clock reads 3,15
